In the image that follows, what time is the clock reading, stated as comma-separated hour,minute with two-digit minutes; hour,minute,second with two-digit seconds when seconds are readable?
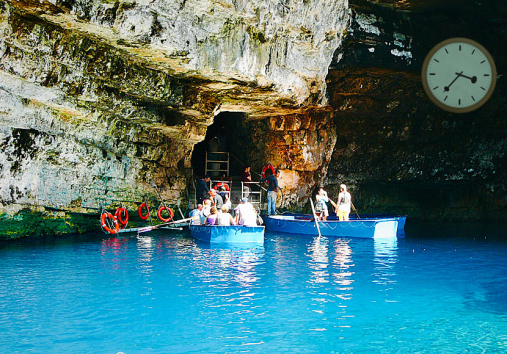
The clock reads 3,37
